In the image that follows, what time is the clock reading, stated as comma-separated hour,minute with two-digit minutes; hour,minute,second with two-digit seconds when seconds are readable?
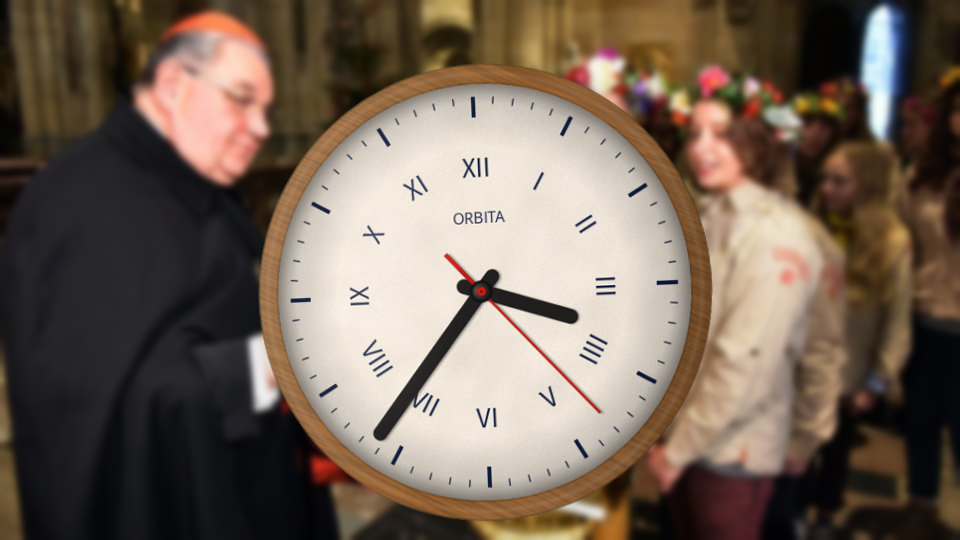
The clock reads 3,36,23
